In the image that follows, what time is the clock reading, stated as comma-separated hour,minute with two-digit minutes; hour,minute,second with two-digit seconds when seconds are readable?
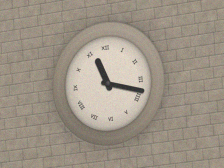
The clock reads 11,18
